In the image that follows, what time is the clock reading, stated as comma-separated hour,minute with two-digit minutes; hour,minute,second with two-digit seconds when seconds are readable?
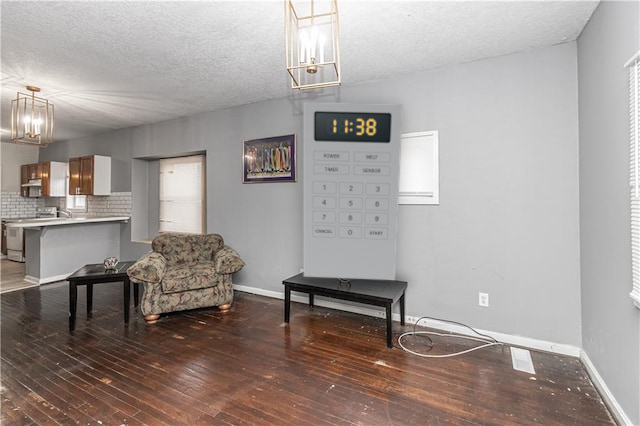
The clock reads 11,38
